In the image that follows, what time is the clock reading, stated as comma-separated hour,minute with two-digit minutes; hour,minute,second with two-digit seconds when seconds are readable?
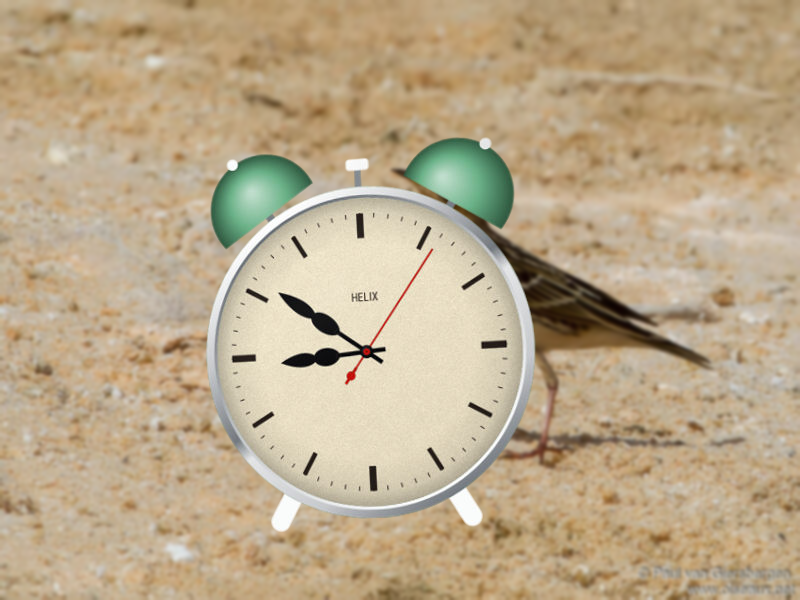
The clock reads 8,51,06
